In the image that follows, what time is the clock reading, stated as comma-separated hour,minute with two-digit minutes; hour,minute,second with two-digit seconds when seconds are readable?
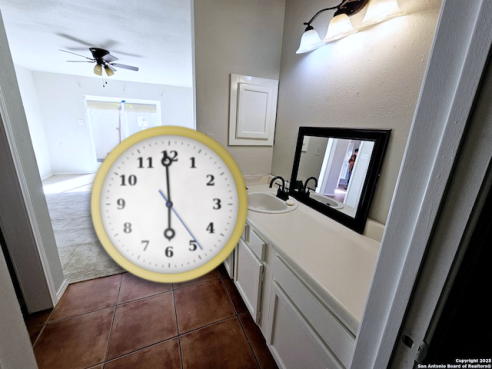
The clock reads 5,59,24
